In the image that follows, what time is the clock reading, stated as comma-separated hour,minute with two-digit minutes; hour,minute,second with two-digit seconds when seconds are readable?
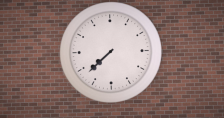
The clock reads 7,38
